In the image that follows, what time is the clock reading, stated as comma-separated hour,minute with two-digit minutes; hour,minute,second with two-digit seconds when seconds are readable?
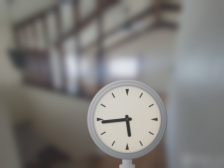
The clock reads 5,44
